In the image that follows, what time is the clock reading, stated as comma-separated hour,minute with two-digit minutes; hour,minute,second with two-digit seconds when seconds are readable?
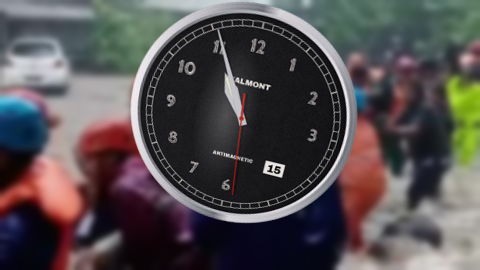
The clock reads 10,55,29
